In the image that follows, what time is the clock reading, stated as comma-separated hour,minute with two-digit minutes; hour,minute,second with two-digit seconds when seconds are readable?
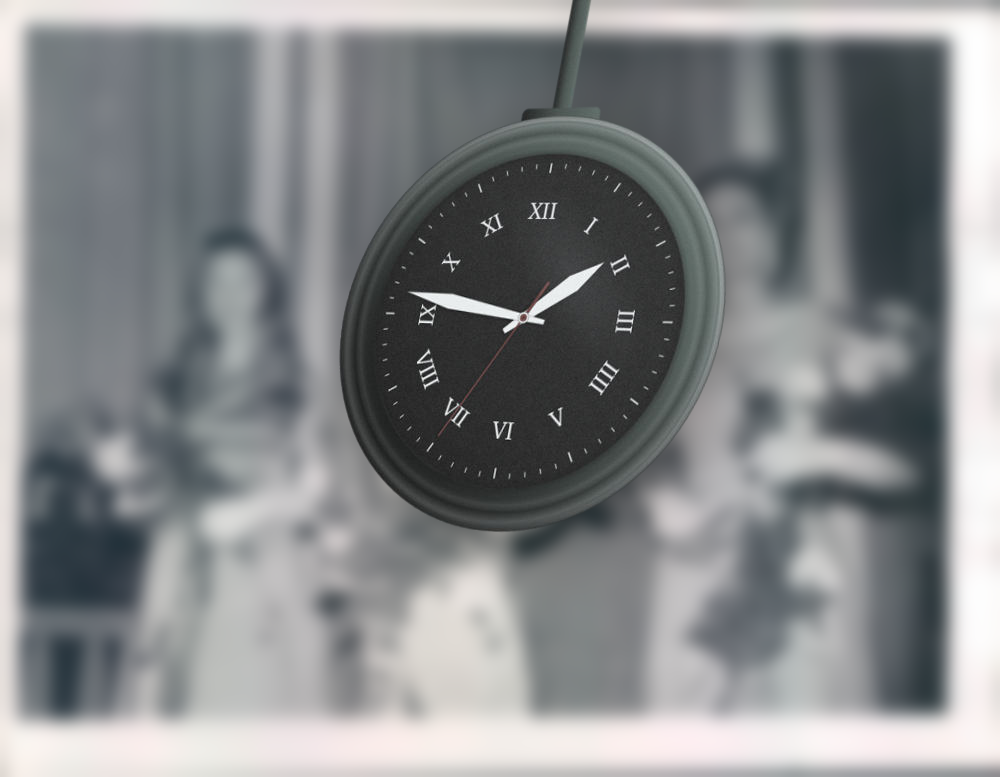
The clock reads 1,46,35
